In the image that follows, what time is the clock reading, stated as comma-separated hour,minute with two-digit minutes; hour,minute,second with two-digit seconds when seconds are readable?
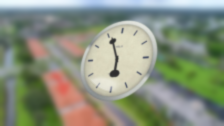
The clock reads 5,56
